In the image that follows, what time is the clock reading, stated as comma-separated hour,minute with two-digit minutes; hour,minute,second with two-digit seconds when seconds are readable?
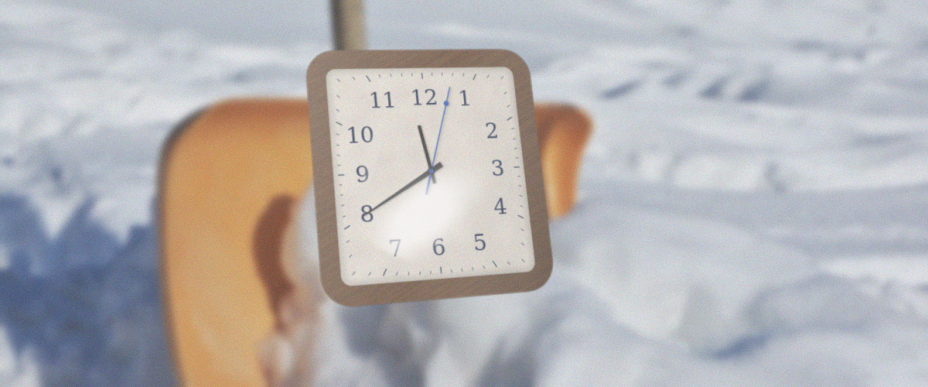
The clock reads 11,40,03
